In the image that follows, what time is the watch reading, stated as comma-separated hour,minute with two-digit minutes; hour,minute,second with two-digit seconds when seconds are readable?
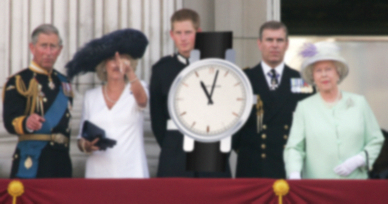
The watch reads 11,02
